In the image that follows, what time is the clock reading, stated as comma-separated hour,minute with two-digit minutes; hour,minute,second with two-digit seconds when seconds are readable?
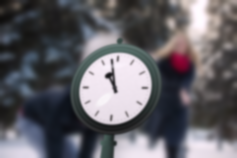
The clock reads 10,58
